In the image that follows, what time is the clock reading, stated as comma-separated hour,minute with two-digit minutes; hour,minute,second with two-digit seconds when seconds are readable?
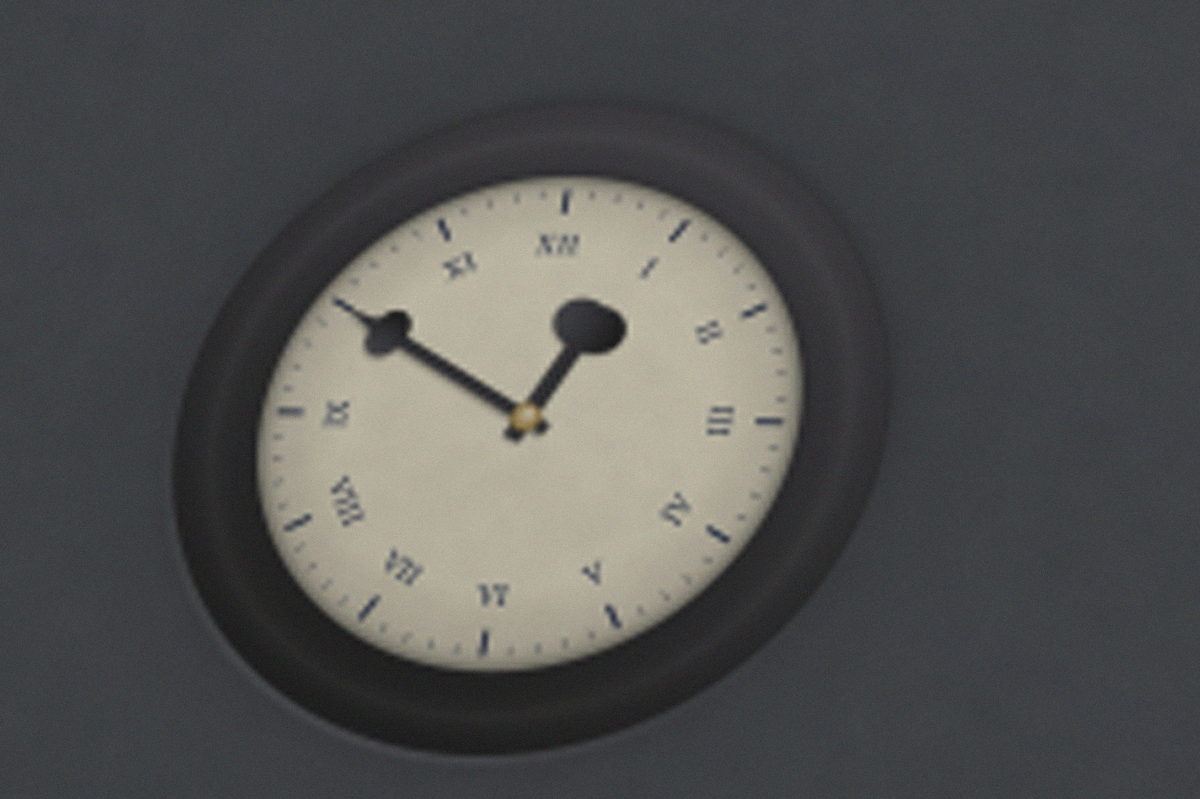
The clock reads 12,50
